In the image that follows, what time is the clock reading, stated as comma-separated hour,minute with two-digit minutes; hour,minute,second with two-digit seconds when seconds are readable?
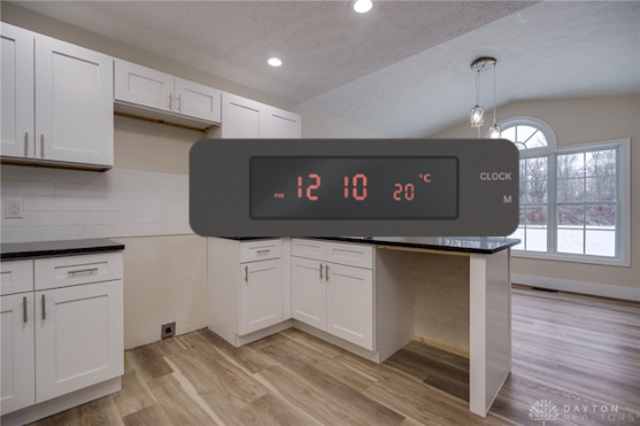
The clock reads 12,10
